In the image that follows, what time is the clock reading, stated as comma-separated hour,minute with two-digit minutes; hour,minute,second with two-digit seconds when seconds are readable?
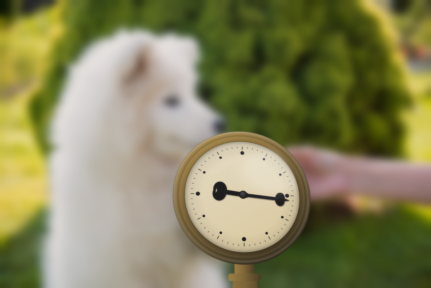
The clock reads 9,16
